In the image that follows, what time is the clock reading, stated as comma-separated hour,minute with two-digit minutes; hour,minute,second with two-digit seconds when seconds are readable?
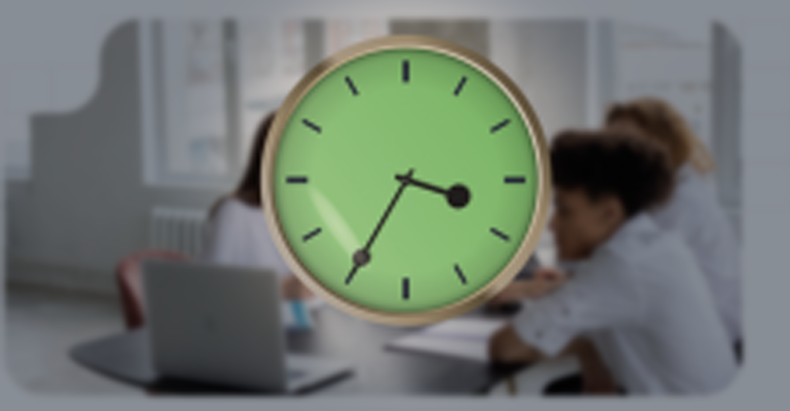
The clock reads 3,35
